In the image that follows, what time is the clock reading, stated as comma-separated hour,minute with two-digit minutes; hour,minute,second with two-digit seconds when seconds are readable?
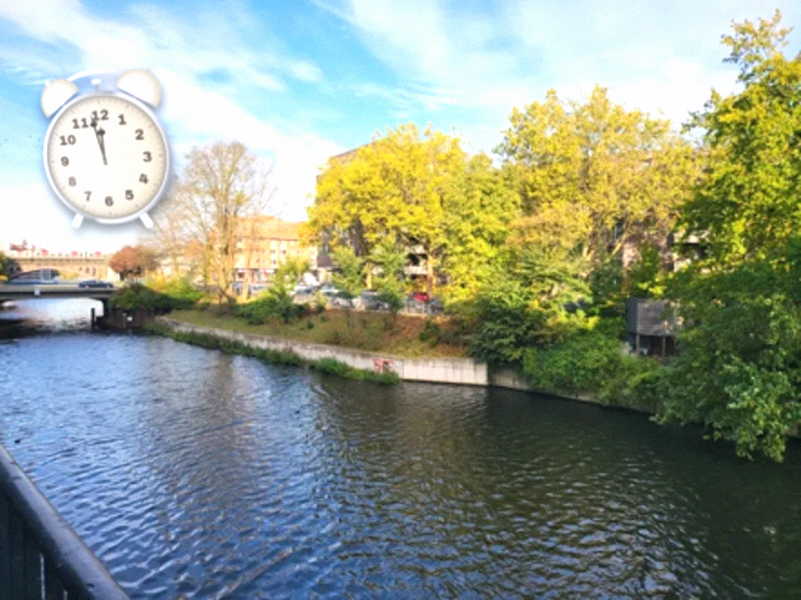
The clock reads 11,58
